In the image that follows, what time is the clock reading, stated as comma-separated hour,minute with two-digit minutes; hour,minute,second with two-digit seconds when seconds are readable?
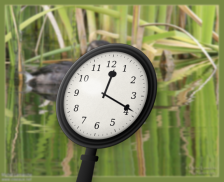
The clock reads 12,19
